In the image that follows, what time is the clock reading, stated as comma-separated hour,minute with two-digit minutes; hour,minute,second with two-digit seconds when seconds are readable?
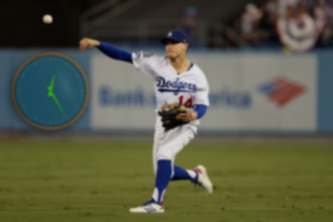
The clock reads 12,25
